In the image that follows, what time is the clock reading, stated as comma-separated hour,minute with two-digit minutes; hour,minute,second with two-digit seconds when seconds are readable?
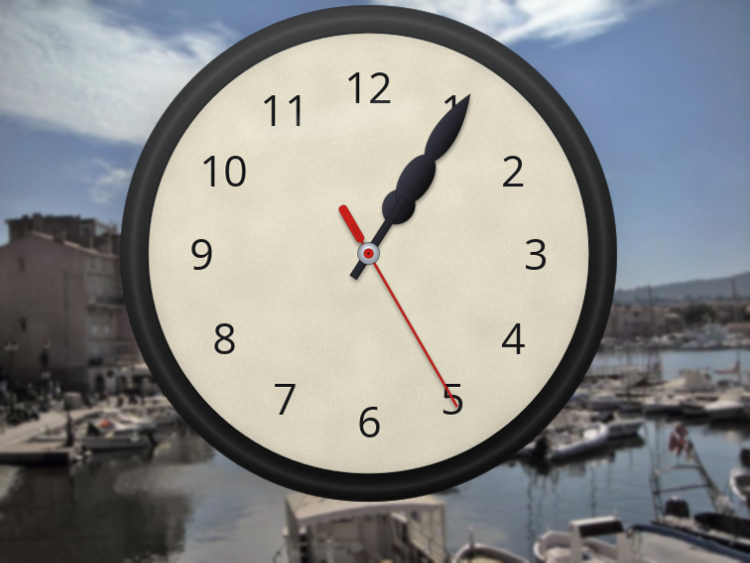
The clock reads 1,05,25
